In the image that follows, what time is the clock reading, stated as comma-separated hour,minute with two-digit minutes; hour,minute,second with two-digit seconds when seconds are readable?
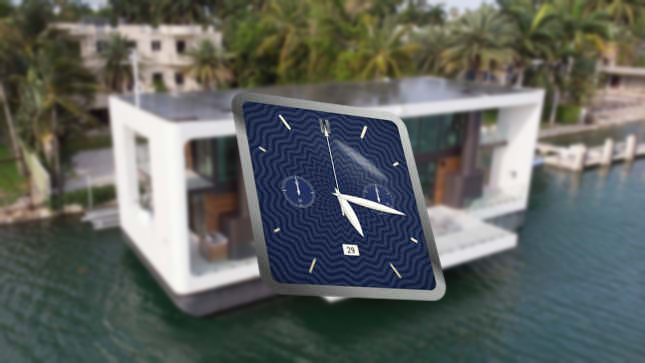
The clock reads 5,17
